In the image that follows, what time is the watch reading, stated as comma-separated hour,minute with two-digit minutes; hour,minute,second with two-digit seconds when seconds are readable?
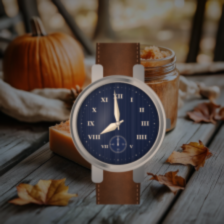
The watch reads 7,59
